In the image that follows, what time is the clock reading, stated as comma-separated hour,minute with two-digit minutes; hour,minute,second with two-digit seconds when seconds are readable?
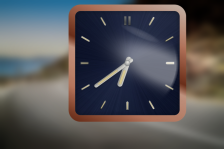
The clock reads 6,39
